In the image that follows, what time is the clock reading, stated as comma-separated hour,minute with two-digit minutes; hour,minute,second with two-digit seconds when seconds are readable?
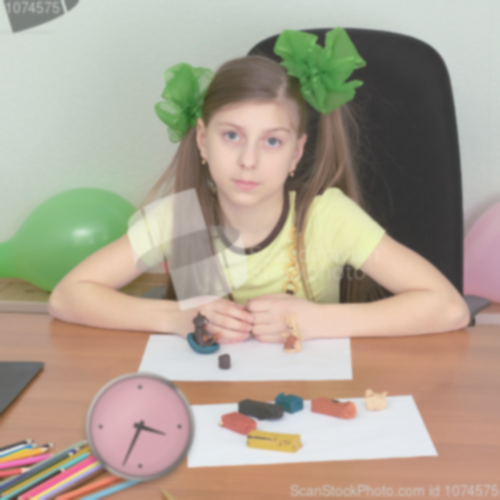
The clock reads 3,34
